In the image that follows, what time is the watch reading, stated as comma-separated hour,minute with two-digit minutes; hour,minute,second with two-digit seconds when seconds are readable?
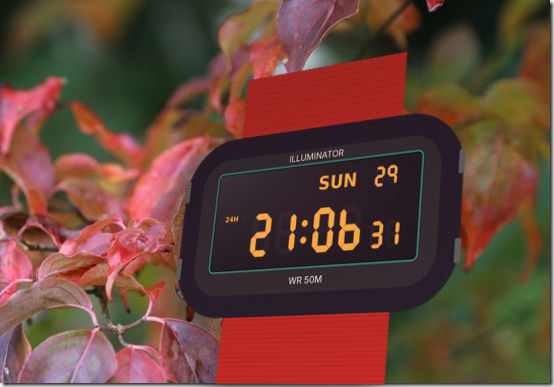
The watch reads 21,06,31
